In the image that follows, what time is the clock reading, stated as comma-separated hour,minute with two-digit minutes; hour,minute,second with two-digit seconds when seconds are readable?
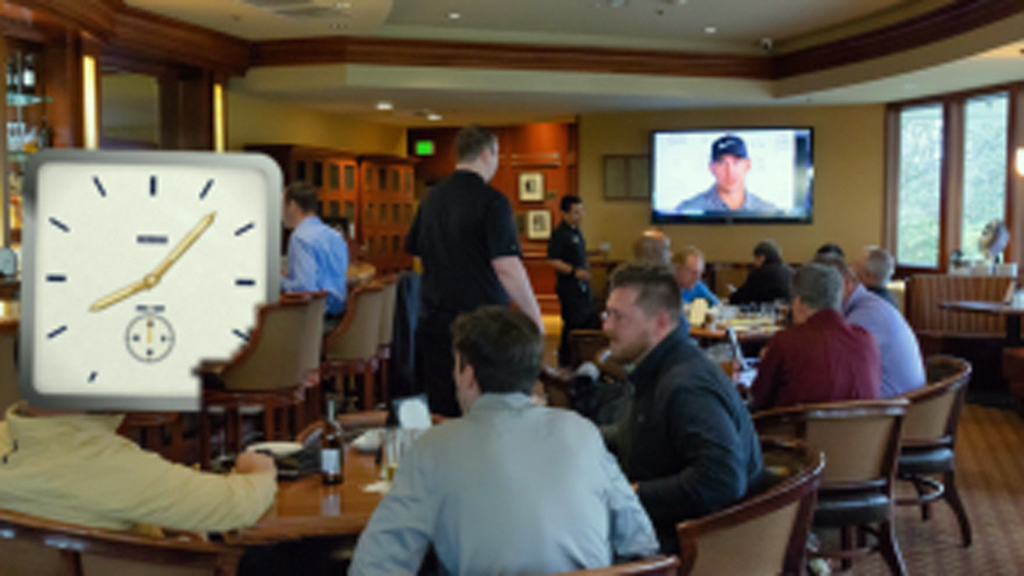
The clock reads 8,07
